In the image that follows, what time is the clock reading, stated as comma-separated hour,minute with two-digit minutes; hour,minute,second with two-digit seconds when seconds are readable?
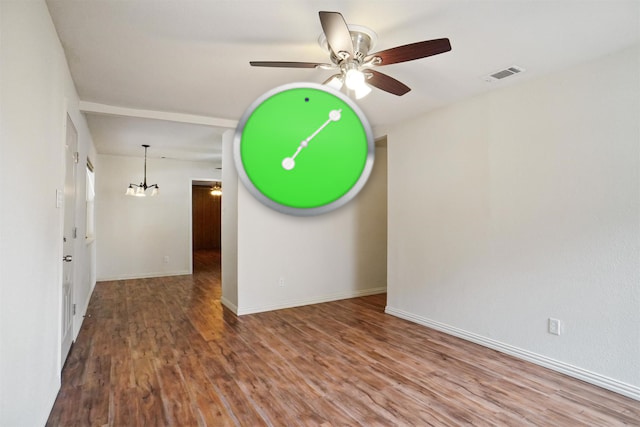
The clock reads 7,07
